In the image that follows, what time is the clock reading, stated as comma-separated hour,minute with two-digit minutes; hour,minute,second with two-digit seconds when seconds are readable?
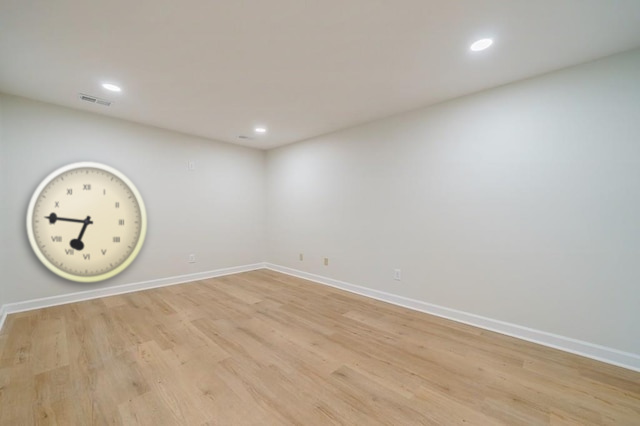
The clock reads 6,46
